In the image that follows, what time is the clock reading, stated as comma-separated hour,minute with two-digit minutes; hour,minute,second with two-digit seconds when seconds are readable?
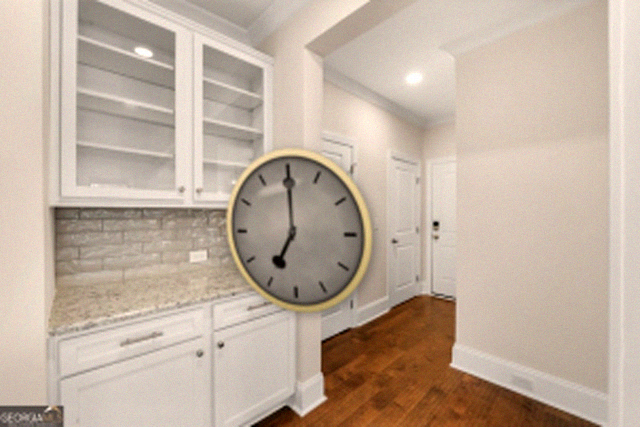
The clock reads 7,00
